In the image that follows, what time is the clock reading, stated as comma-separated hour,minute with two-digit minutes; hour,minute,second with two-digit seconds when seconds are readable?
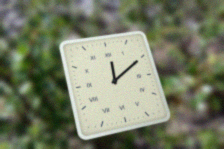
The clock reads 12,10
